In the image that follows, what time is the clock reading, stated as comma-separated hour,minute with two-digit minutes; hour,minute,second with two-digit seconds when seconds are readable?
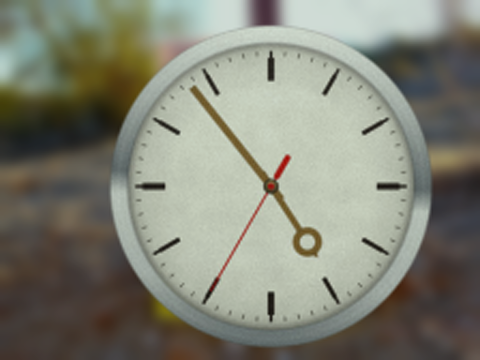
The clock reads 4,53,35
